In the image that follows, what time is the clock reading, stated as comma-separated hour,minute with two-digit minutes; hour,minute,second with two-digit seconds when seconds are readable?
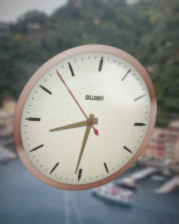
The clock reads 8,30,53
